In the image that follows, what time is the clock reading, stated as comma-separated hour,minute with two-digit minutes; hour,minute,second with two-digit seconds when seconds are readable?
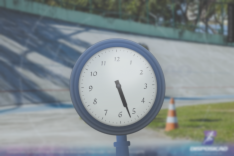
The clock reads 5,27
